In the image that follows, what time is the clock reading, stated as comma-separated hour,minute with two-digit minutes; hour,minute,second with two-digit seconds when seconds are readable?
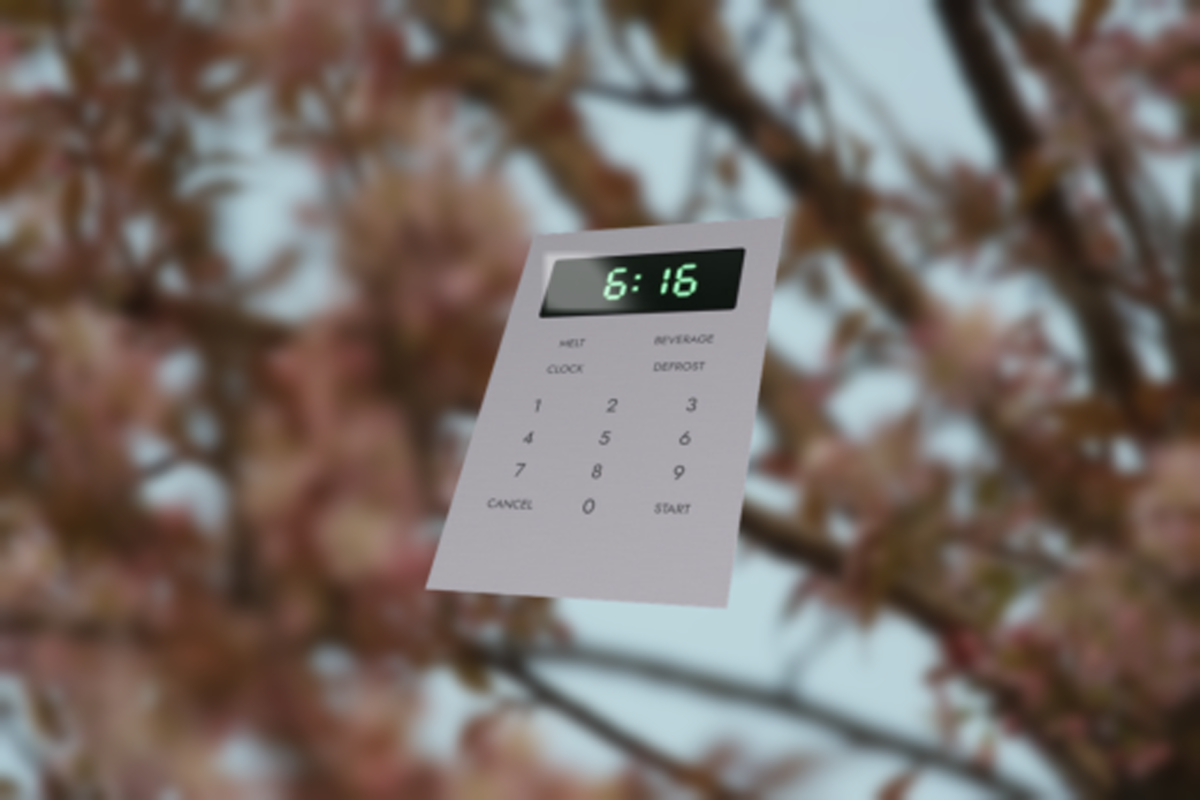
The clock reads 6,16
